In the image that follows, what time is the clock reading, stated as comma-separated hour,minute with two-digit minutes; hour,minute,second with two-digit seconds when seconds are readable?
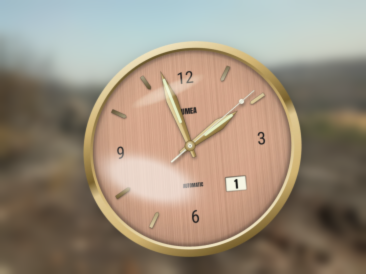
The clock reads 1,57,09
